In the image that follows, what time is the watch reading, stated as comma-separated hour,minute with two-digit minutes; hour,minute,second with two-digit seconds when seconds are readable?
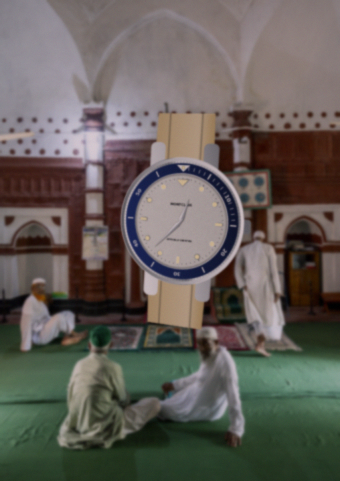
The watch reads 12,37
